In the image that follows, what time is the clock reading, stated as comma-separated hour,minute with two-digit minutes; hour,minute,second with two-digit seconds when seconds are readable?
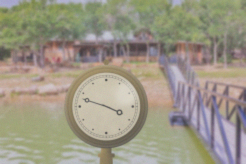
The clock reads 3,48
